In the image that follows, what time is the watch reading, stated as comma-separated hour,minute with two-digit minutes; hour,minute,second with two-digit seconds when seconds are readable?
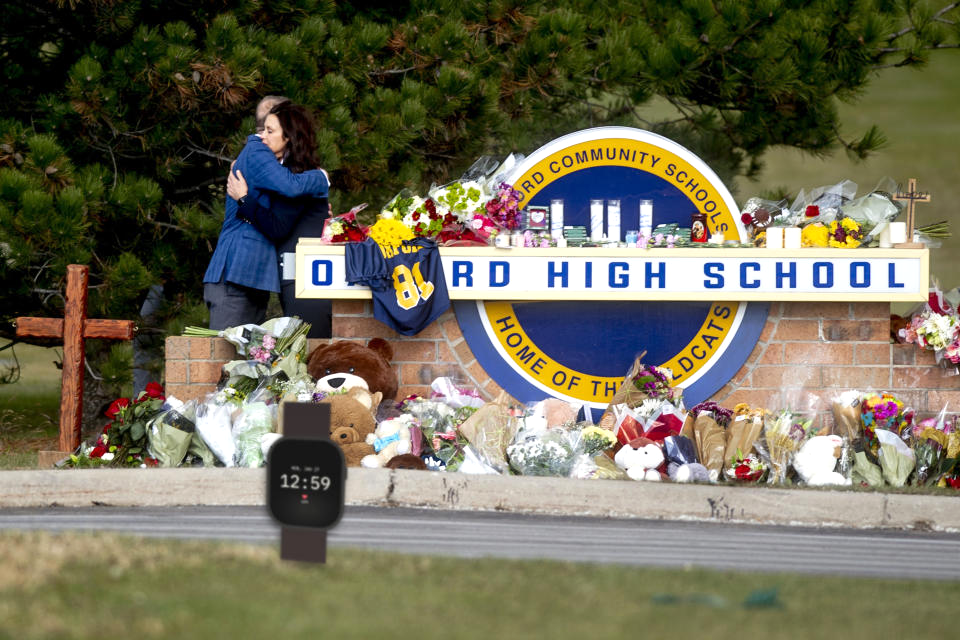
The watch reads 12,59
